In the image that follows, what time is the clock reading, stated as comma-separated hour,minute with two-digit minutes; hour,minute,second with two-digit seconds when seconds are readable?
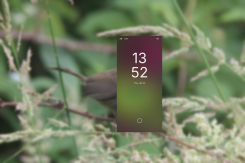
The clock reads 13,52
